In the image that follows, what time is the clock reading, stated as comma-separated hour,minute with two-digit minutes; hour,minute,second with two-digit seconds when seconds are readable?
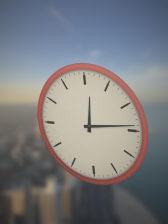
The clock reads 12,14
